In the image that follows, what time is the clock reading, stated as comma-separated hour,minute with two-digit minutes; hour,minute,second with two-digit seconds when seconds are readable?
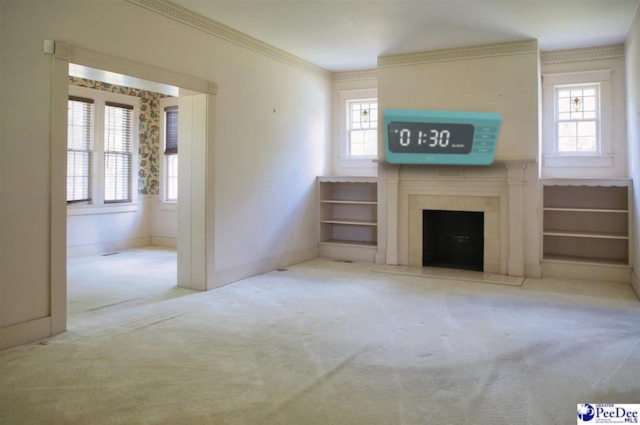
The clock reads 1,30
